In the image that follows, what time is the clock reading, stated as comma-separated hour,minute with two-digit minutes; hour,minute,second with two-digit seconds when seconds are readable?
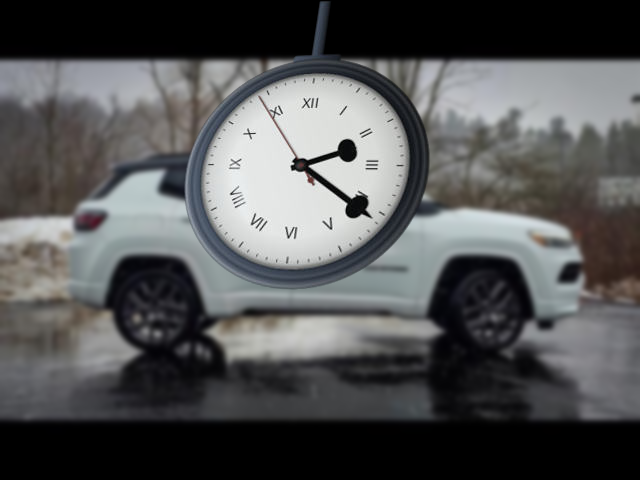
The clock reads 2,20,54
